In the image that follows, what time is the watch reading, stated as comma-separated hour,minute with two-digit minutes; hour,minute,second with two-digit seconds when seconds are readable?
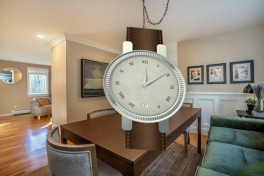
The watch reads 12,09
